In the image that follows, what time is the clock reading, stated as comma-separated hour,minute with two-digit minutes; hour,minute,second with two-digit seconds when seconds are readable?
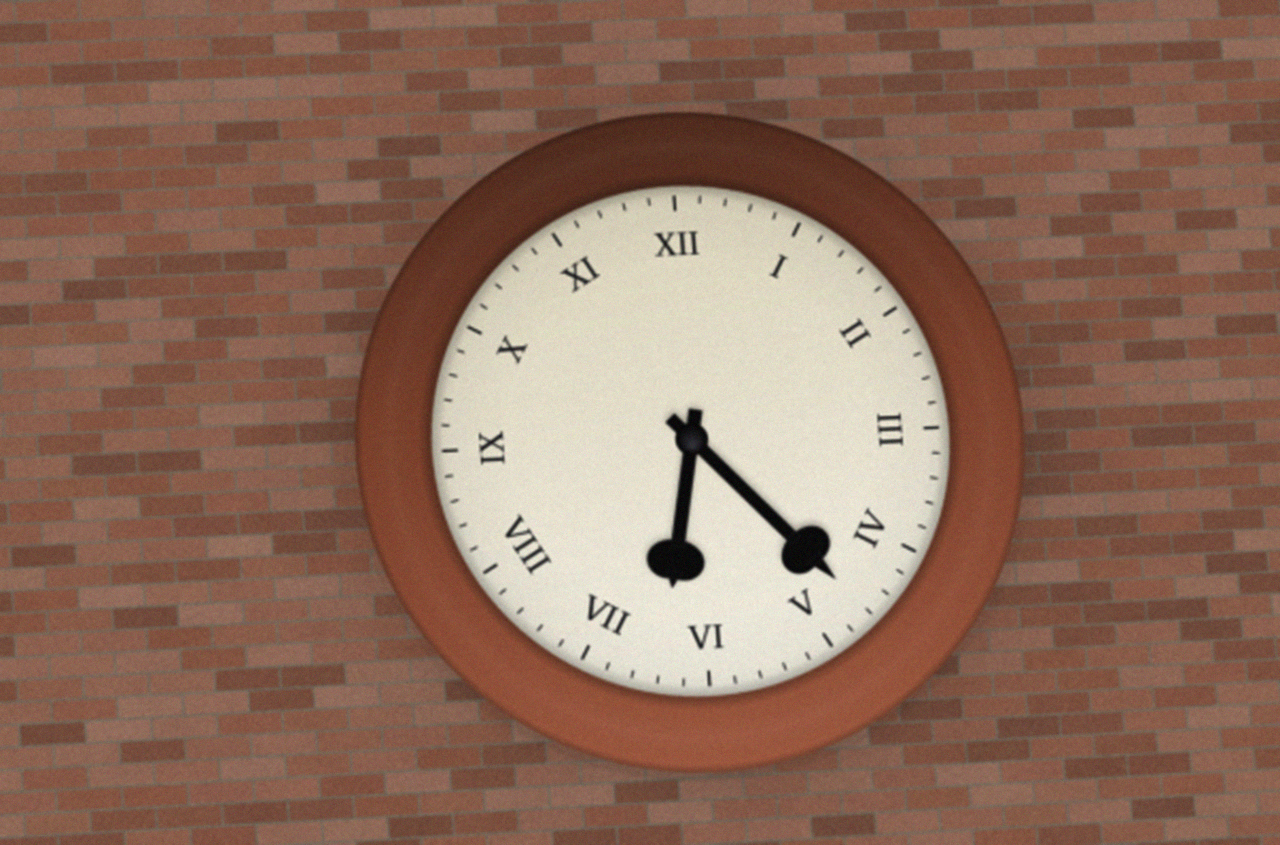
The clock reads 6,23
